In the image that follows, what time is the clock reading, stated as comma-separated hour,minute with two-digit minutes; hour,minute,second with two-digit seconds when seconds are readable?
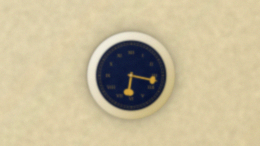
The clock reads 6,17
